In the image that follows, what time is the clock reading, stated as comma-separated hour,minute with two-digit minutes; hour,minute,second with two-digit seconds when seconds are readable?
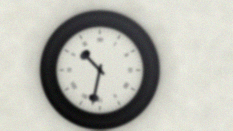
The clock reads 10,32
